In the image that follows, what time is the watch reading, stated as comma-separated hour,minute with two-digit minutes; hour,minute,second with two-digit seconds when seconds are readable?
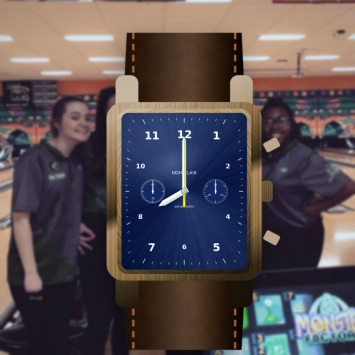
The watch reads 8,00
